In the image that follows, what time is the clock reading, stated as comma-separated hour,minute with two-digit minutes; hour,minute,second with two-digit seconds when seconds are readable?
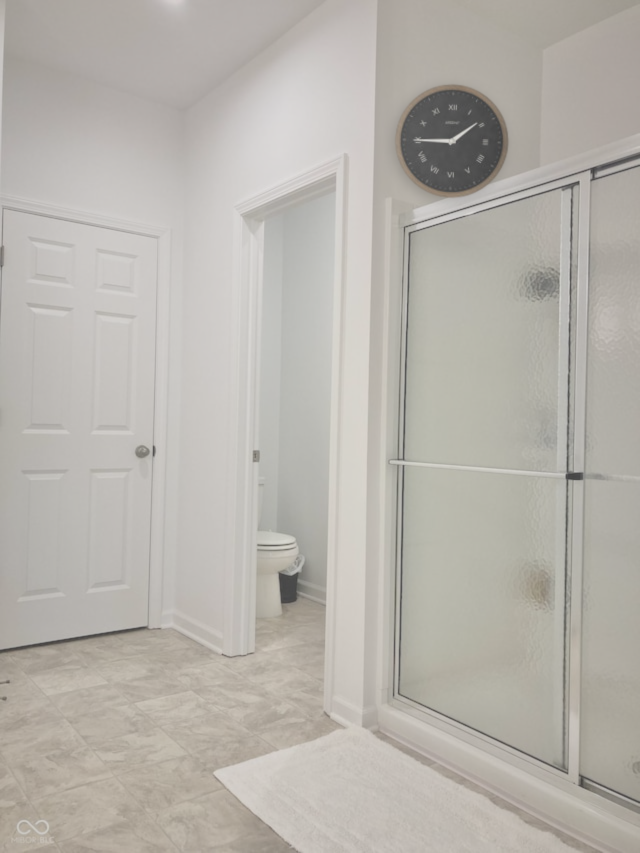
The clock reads 1,45
